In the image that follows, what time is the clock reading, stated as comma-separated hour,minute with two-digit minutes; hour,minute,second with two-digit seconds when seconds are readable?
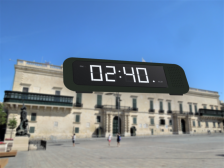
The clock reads 2,40
